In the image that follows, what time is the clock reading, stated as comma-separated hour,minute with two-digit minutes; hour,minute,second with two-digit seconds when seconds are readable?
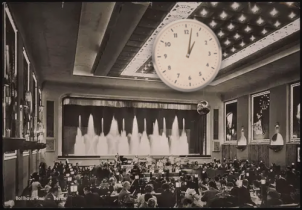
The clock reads 1,02
